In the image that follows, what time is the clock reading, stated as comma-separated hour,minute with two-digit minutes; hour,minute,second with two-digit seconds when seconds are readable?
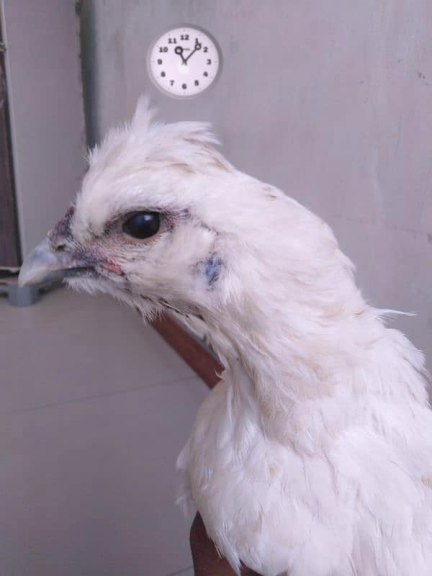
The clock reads 11,07
